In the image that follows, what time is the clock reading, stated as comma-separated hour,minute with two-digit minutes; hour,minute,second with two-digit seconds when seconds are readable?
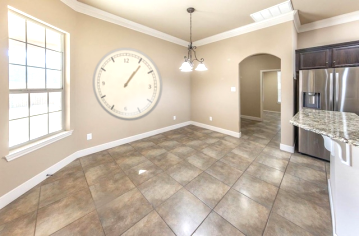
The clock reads 1,06
